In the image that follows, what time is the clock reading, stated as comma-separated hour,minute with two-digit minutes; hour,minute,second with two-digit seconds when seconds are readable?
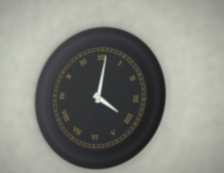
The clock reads 4,01
